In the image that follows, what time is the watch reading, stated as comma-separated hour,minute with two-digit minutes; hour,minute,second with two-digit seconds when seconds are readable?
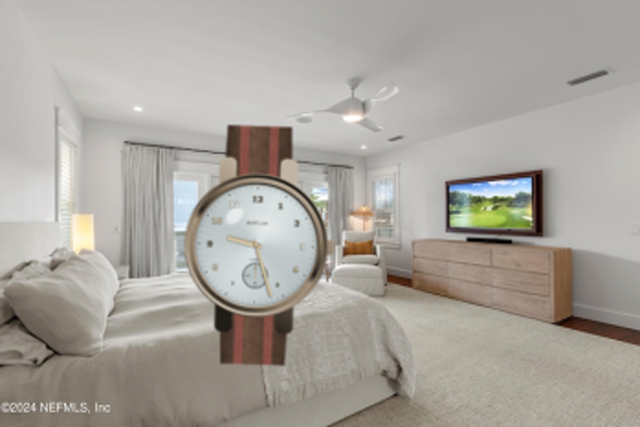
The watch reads 9,27
